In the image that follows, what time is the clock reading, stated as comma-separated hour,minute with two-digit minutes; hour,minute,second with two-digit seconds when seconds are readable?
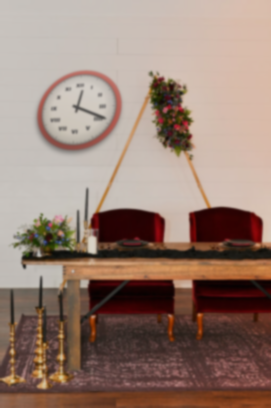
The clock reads 12,19
